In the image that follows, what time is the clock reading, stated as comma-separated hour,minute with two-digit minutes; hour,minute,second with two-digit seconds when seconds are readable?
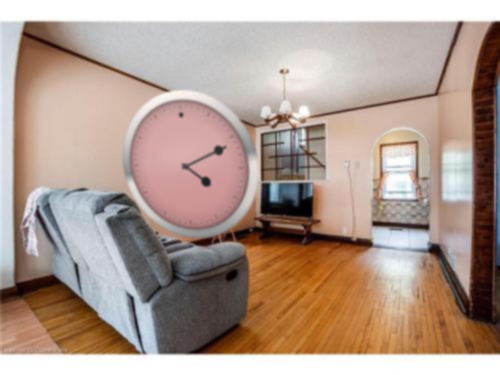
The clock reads 4,11
